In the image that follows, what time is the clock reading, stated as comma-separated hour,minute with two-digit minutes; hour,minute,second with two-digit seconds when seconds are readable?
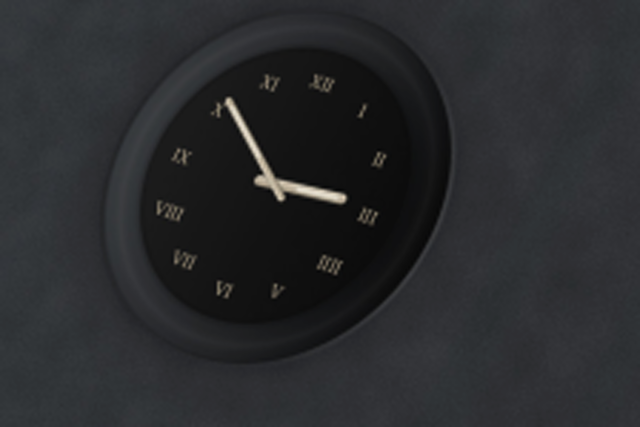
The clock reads 2,51
